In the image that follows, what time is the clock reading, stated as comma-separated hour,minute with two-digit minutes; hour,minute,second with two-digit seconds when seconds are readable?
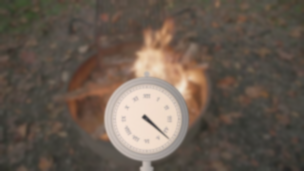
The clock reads 4,22
